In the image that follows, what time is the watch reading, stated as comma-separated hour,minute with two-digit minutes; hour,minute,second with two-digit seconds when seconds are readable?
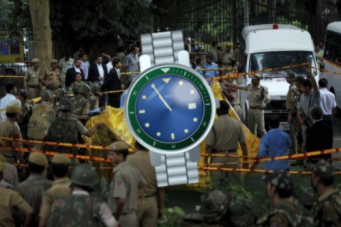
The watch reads 10,55
